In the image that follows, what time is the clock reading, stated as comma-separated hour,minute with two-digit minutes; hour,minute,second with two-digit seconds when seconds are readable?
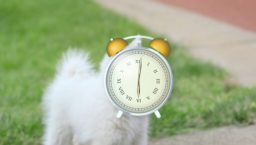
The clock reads 6,01
